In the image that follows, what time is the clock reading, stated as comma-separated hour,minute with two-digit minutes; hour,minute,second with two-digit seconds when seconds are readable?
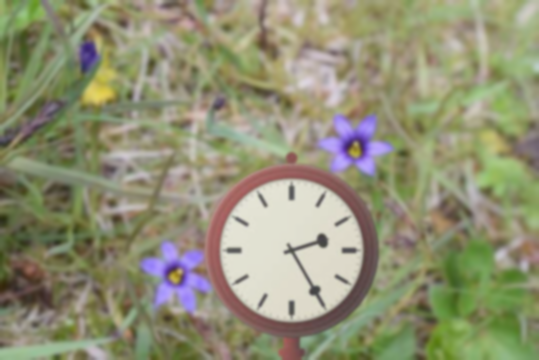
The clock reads 2,25
